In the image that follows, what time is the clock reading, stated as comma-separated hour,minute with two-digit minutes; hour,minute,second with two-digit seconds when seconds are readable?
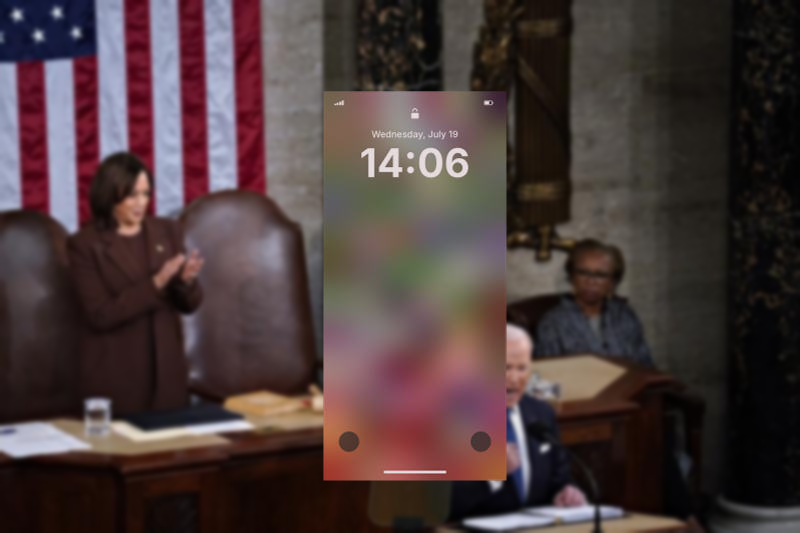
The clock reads 14,06
